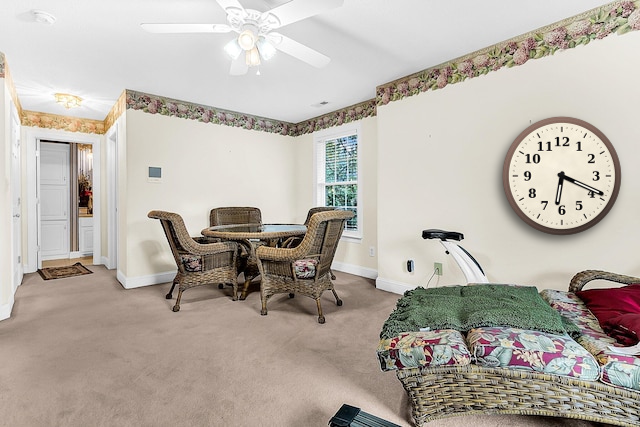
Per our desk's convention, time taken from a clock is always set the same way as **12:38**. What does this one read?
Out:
**6:19**
